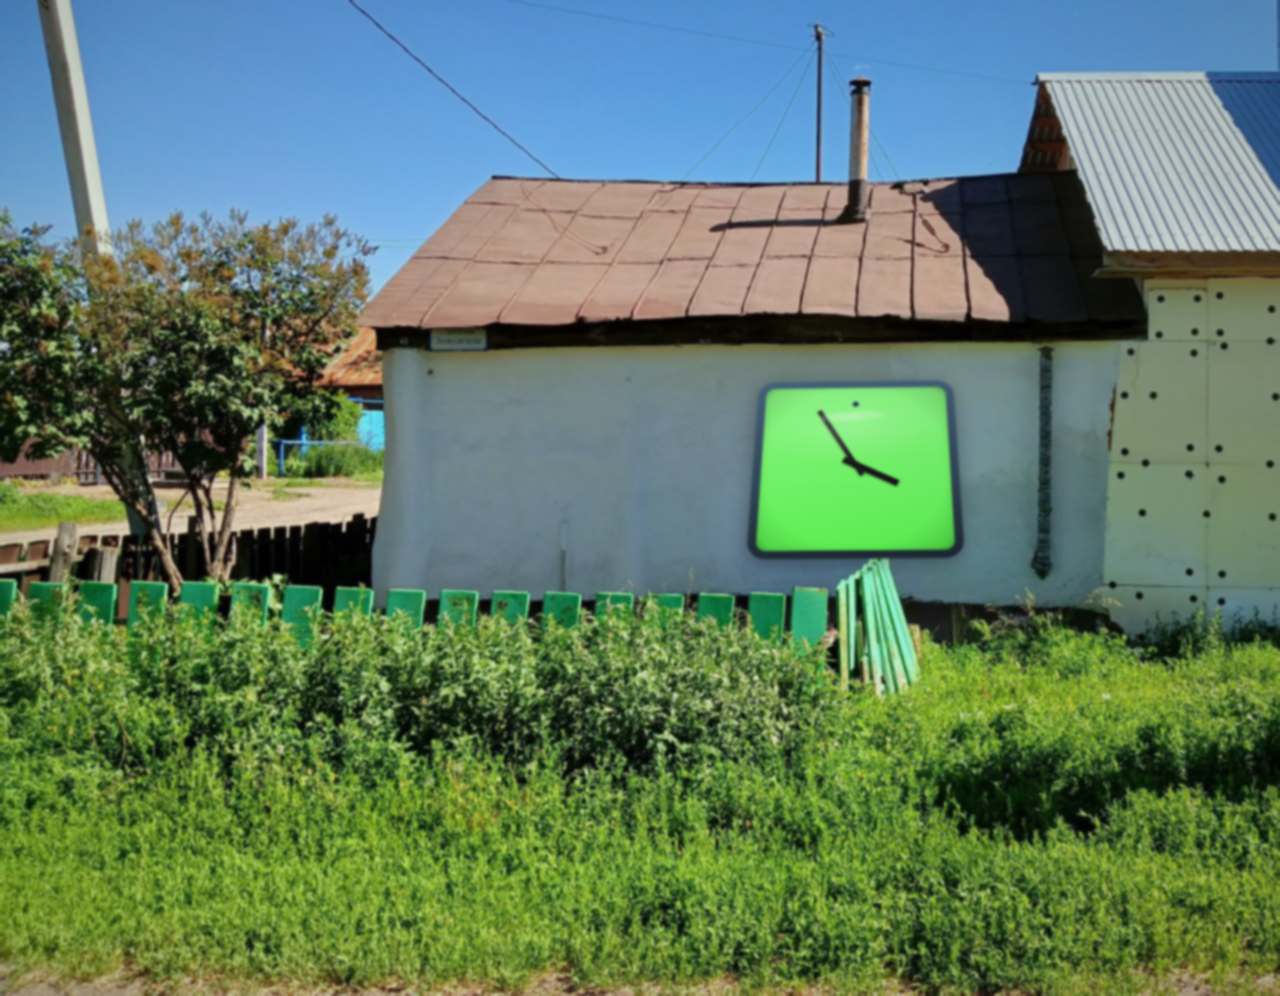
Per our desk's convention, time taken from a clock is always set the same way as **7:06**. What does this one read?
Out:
**3:55**
